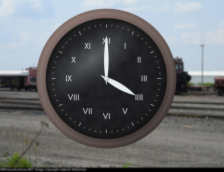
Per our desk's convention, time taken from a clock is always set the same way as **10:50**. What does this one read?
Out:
**4:00**
